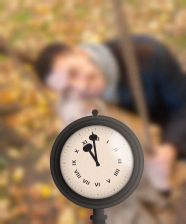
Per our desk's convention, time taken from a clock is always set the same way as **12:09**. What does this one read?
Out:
**10:59**
